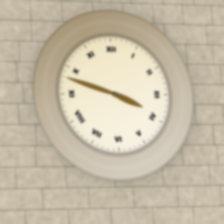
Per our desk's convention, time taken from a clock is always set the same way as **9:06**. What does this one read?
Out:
**3:48**
